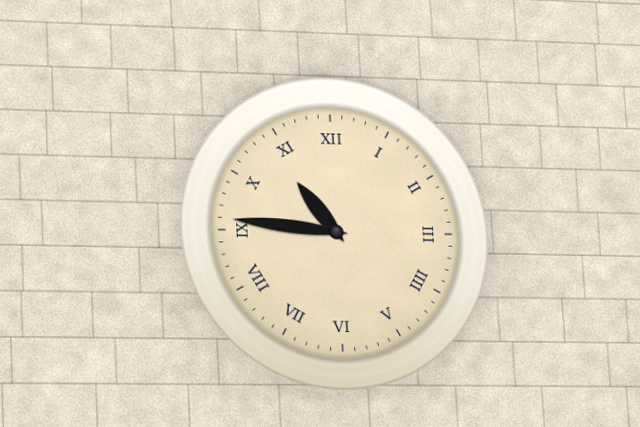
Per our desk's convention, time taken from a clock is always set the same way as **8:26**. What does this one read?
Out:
**10:46**
